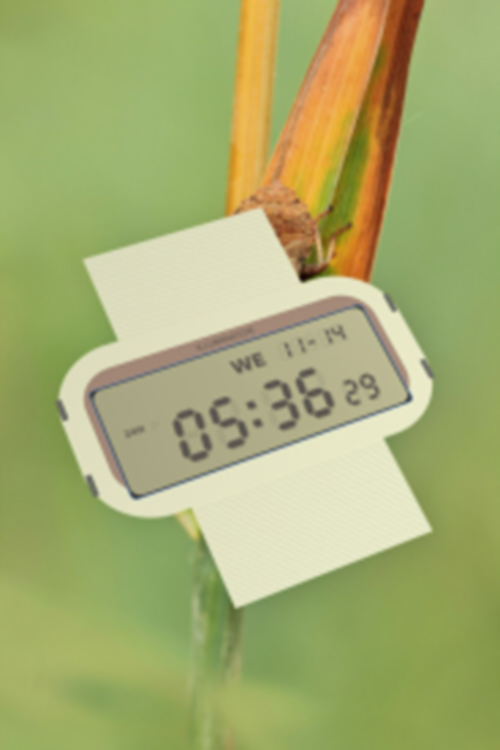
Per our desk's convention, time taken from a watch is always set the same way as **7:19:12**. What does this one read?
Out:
**5:36:29**
